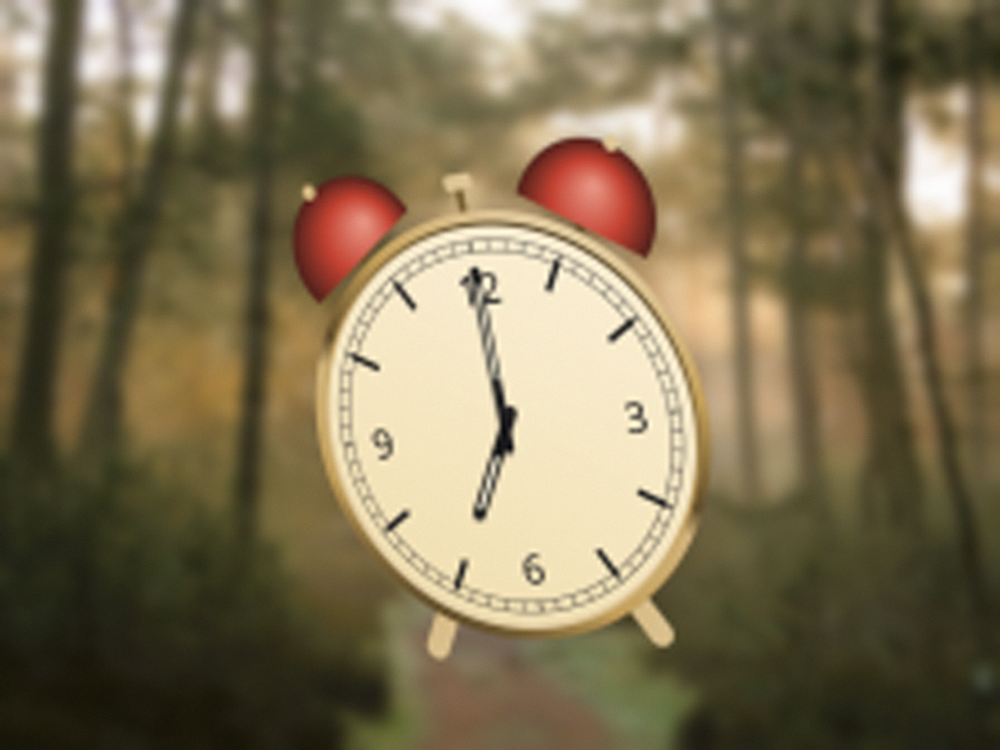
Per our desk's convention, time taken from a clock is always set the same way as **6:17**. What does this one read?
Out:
**7:00**
